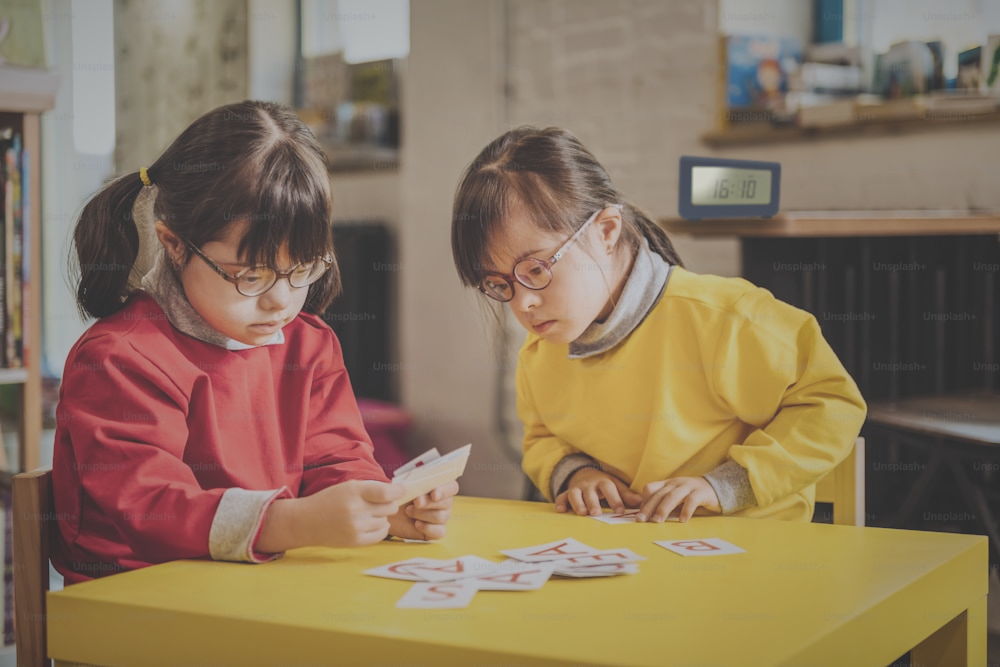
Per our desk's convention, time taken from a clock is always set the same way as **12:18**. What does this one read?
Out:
**16:10**
